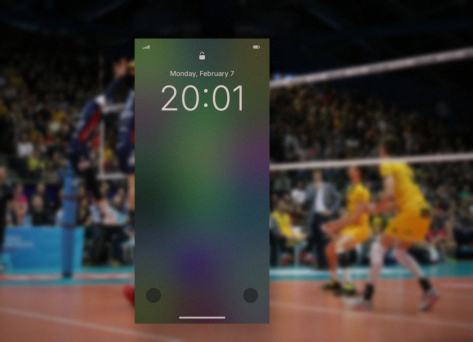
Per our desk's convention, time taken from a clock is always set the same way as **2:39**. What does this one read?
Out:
**20:01**
